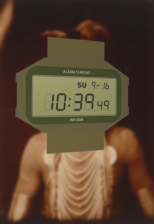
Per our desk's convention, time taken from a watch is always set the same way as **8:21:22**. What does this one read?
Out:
**10:39:49**
